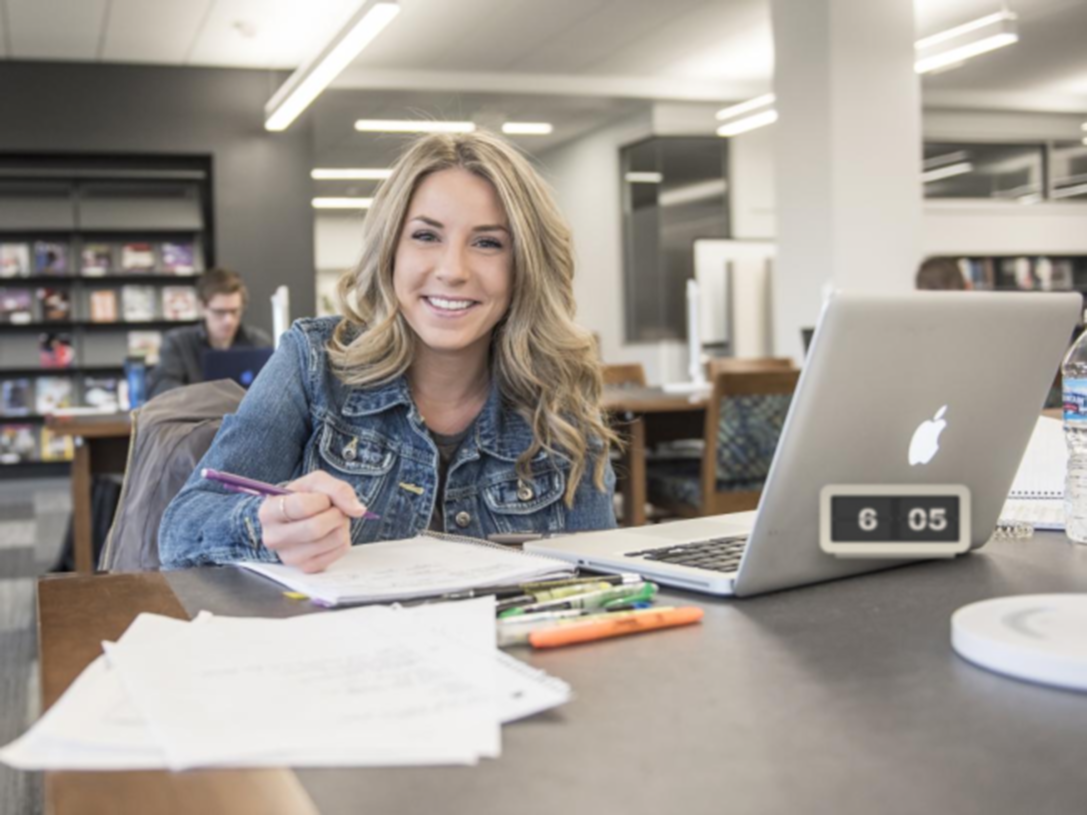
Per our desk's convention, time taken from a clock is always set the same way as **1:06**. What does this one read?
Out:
**6:05**
